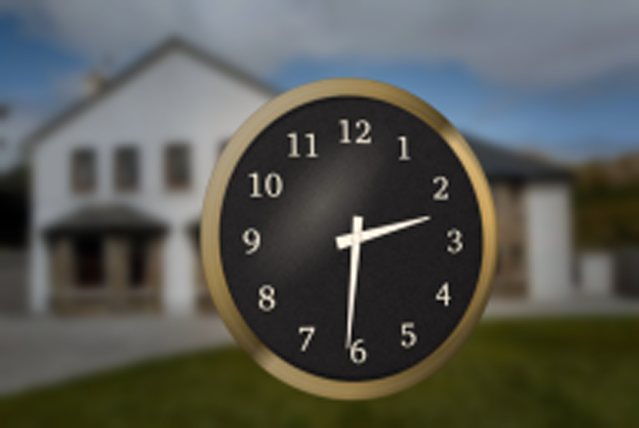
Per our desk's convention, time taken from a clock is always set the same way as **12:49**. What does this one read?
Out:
**2:31**
